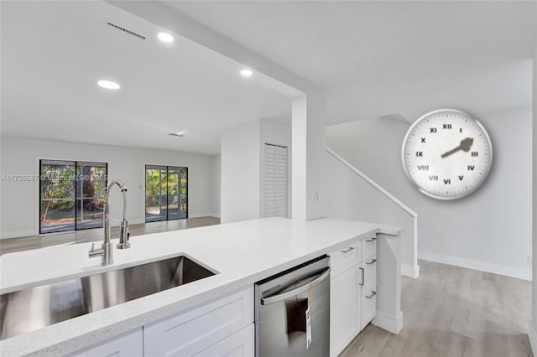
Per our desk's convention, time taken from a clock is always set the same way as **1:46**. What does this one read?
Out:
**2:10**
